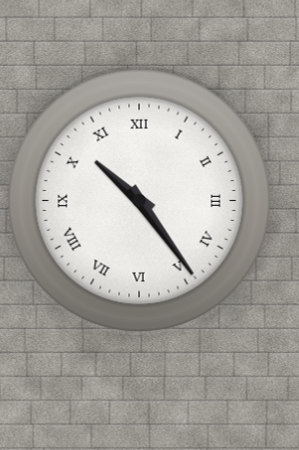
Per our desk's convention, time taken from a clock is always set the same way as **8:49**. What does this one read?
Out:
**10:24**
